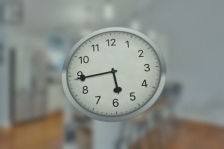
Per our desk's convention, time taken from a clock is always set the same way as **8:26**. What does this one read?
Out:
**5:44**
